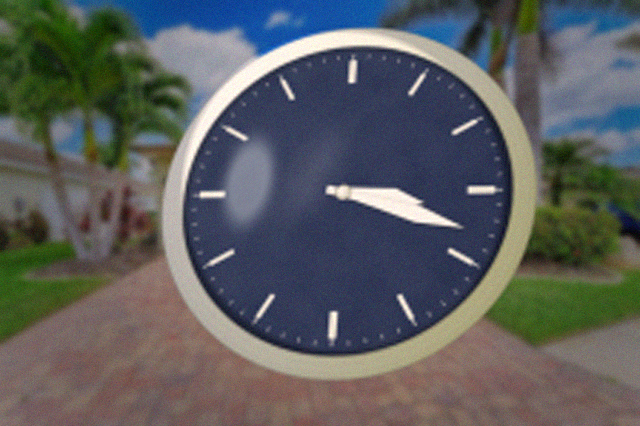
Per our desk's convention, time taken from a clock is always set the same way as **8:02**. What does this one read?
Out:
**3:18**
